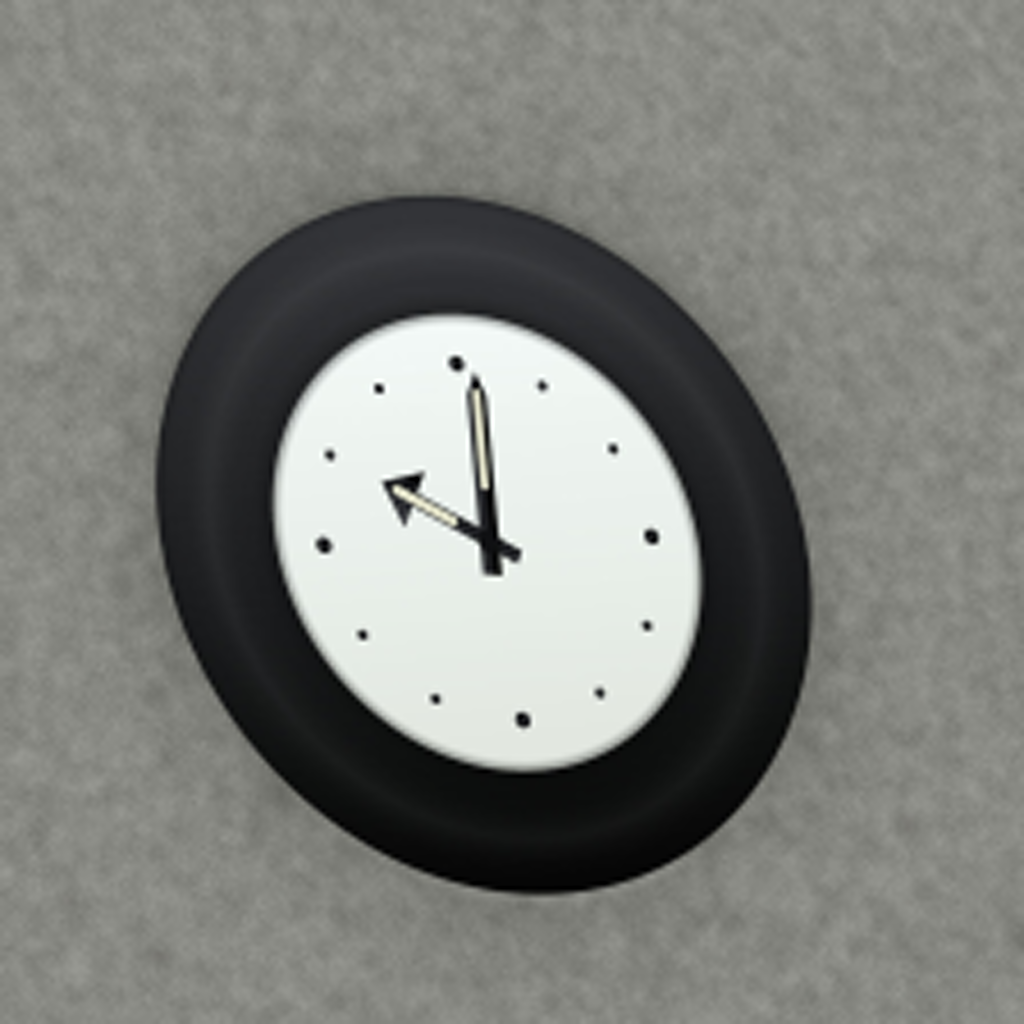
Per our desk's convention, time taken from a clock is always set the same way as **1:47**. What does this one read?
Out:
**10:01**
